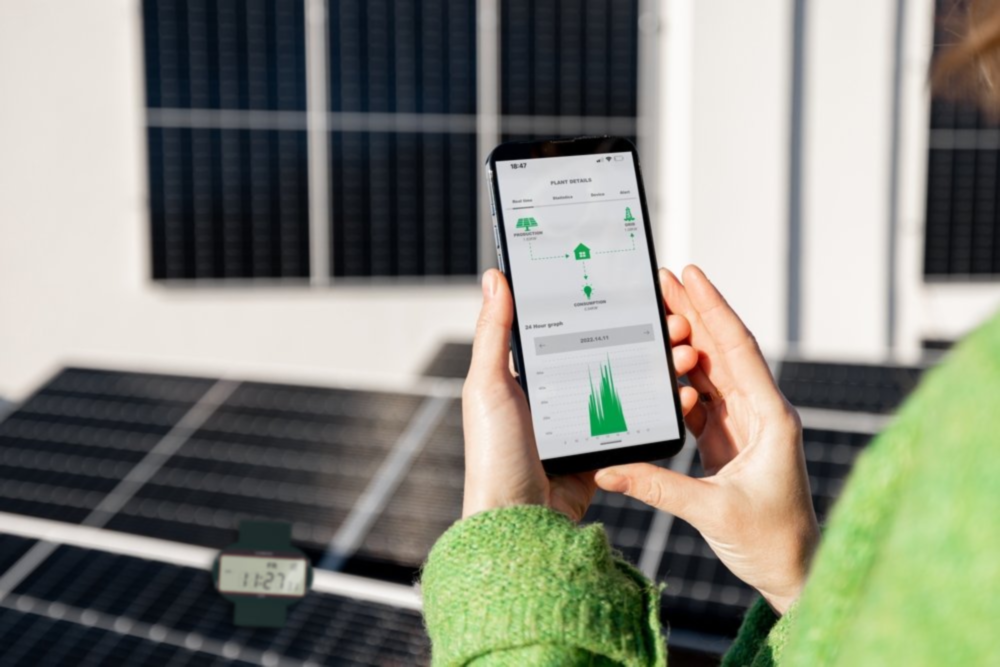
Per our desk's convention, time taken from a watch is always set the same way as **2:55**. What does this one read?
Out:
**11:27**
